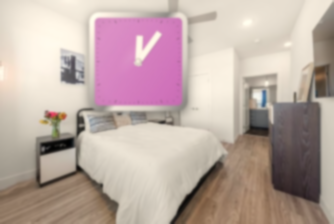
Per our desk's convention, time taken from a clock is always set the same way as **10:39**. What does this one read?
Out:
**12:06**
